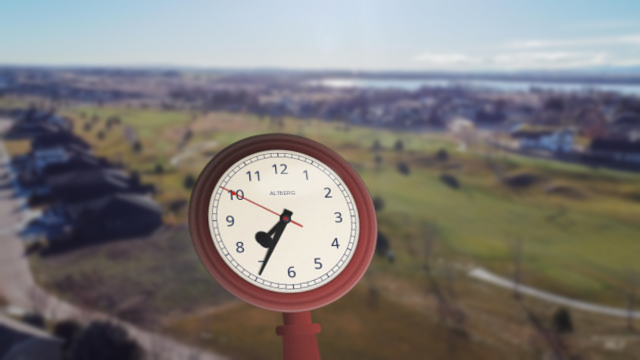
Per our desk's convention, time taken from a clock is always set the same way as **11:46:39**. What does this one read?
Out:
**7:34:50**
